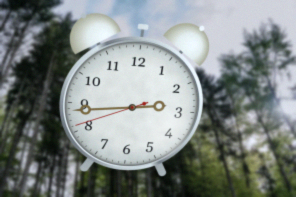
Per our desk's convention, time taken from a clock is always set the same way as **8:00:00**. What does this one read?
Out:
**2:43:41**
